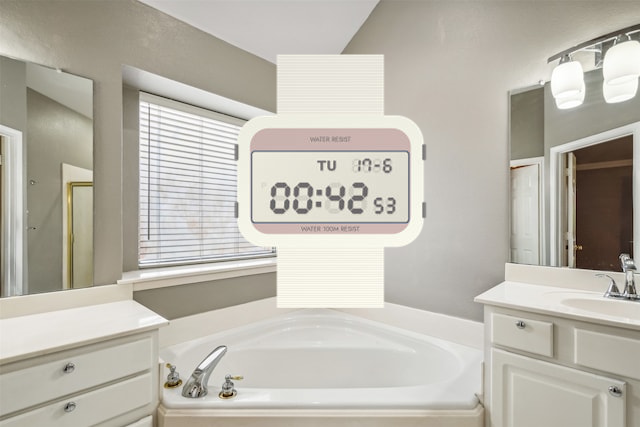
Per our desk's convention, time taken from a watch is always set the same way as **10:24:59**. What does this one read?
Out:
**0:42:53**
